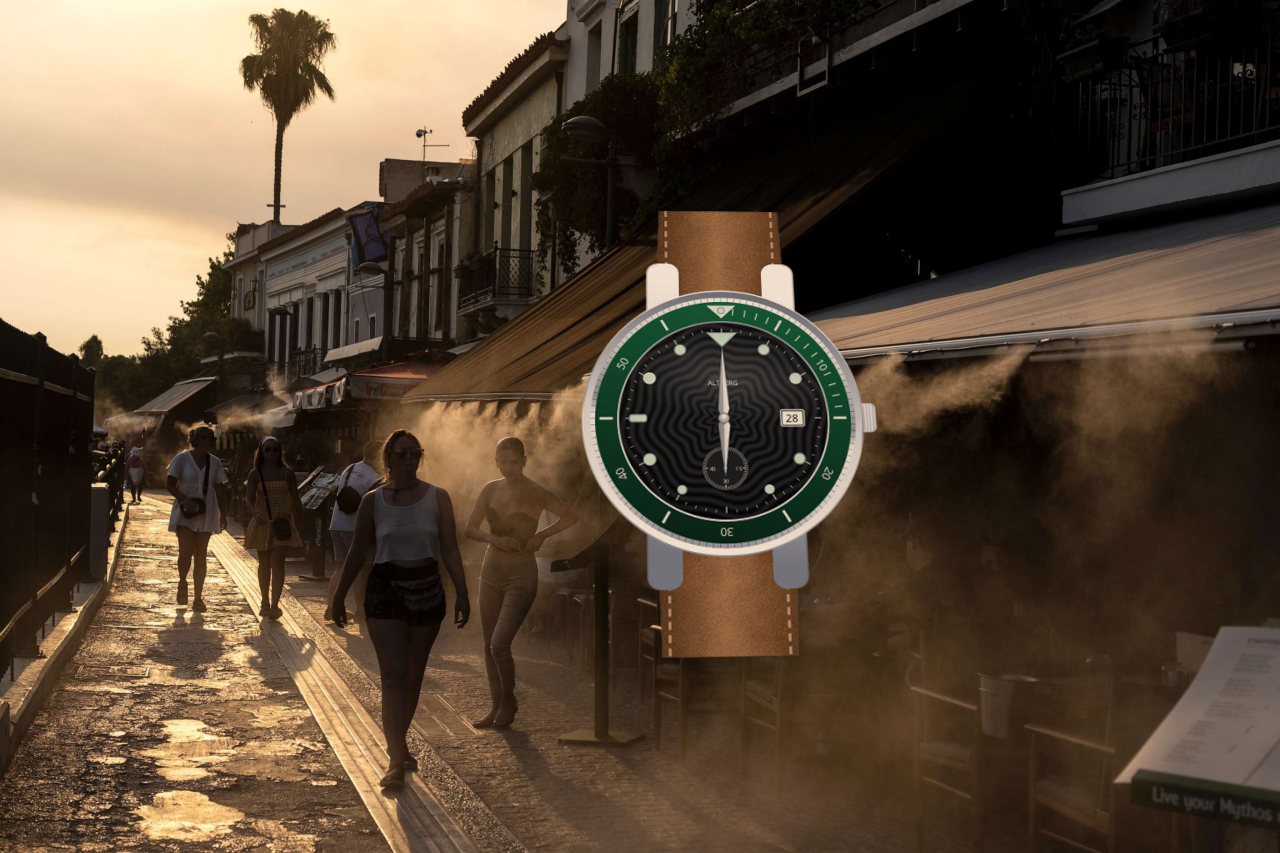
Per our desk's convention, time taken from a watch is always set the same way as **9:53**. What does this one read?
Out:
**6:00**
